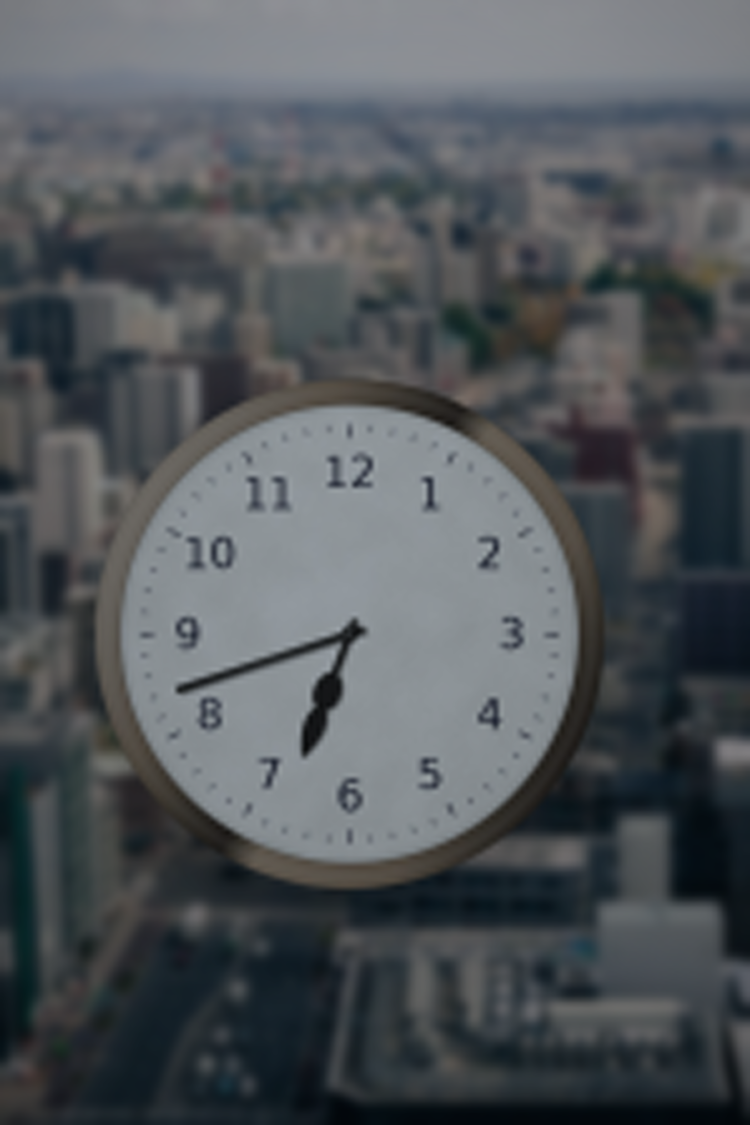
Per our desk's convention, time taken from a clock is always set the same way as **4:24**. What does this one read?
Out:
**6:42**
